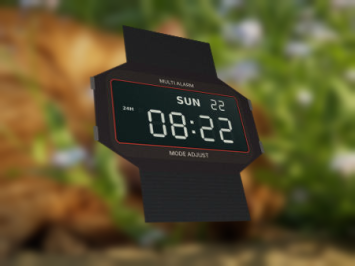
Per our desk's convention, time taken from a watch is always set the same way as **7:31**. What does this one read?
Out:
**8:22**
